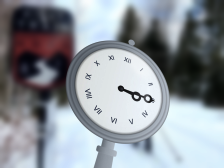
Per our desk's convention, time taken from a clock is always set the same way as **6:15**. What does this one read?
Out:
**3:15**
